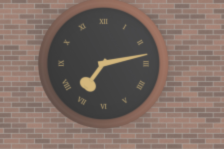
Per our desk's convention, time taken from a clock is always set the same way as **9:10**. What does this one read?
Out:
**7:13**
